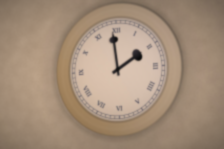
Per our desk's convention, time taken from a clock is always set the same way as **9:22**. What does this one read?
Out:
**1:59**
